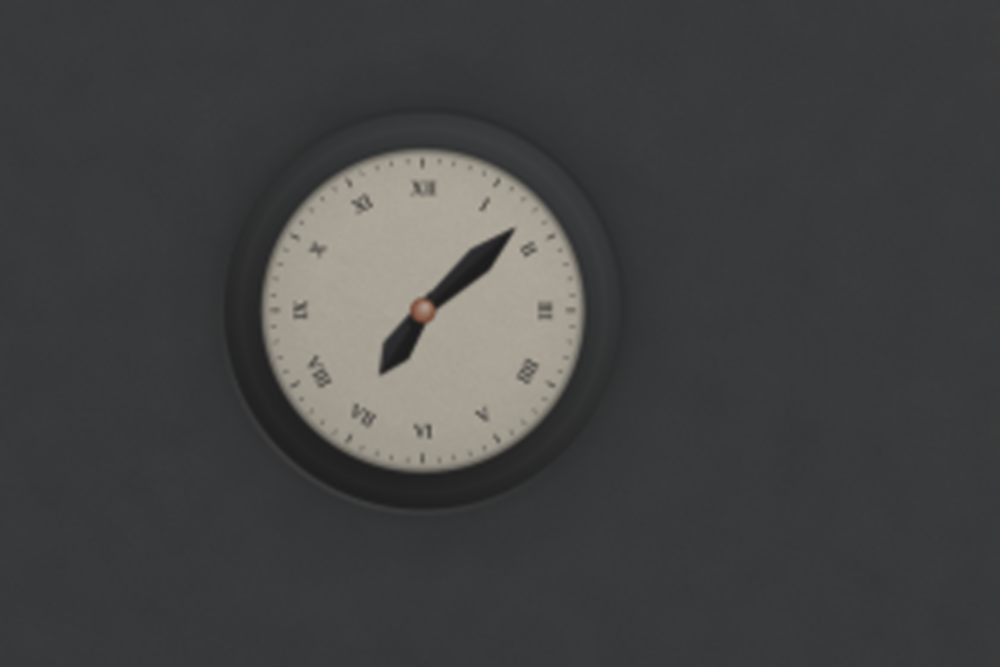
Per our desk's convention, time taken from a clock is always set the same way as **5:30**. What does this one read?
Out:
**7:08**
